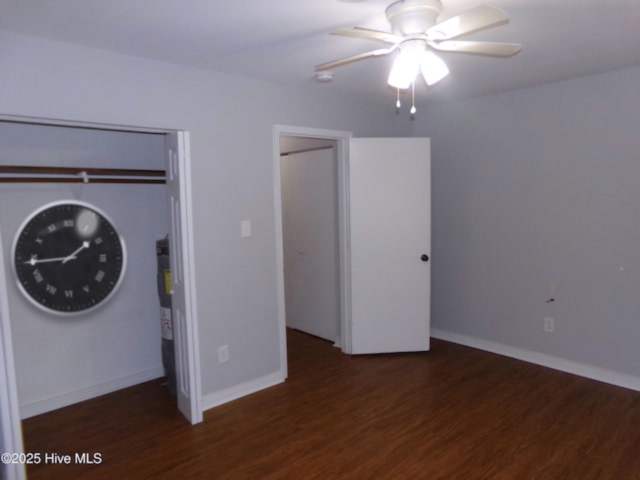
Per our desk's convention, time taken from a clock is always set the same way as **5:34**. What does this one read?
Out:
**1:44**
